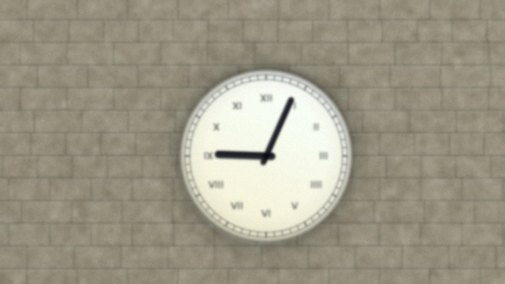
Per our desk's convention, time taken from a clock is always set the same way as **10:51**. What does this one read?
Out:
**9:04**
